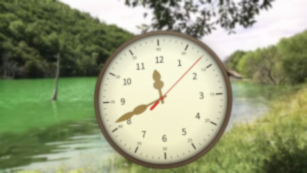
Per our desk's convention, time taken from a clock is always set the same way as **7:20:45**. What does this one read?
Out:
**11:41:08**
